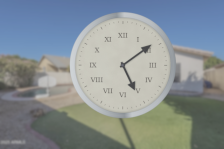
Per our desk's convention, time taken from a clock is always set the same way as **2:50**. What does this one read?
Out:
**5:09**
